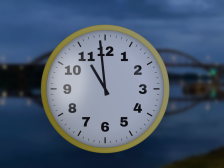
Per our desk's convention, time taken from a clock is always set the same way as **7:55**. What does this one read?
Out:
**10:59**
